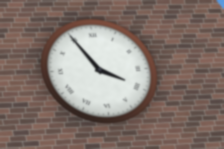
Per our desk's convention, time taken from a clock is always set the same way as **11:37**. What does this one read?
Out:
**3:55**
